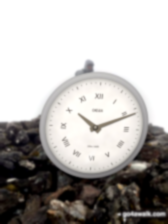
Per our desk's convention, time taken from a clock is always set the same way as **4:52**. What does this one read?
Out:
**10:11**
